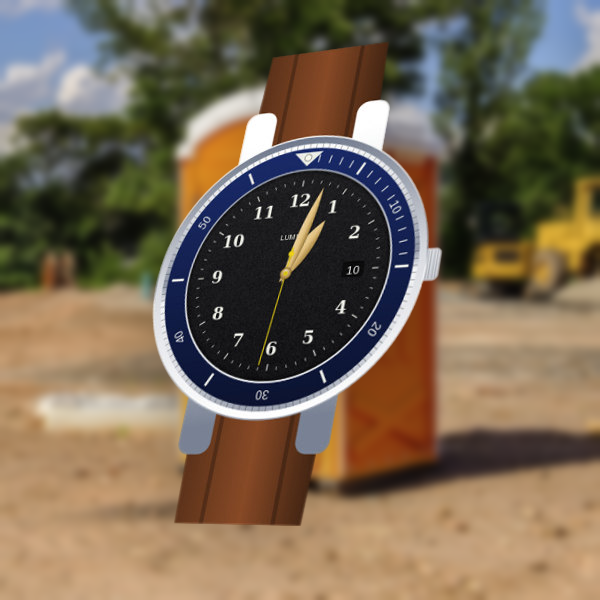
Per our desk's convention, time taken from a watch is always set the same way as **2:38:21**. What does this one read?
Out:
**1:02:31**
